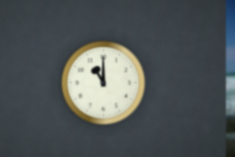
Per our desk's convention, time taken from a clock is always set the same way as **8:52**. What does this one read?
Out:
**11:00**
